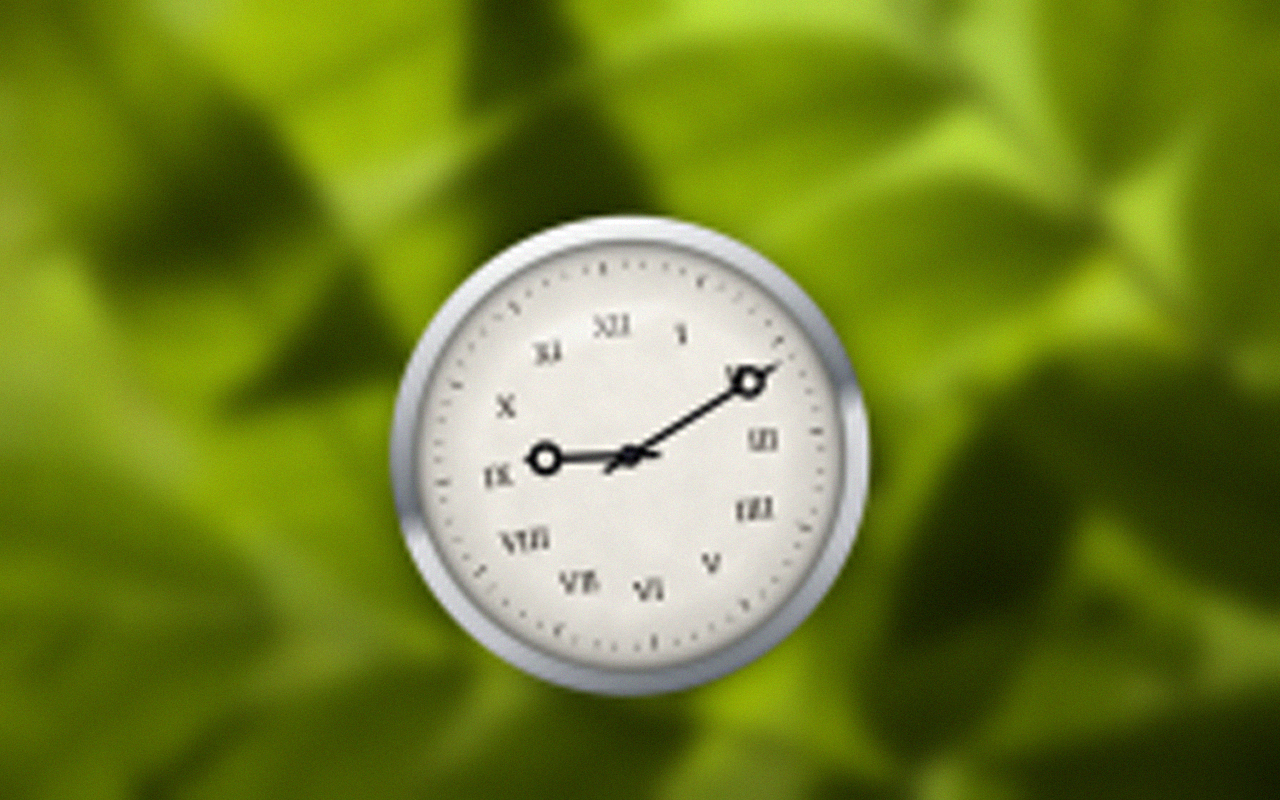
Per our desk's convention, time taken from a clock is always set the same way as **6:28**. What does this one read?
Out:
**9:11**
